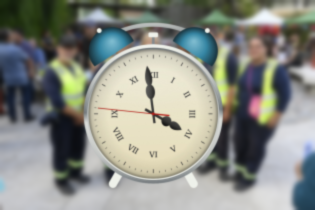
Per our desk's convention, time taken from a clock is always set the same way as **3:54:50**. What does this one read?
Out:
**3:58:46**
